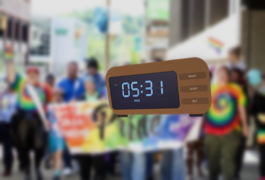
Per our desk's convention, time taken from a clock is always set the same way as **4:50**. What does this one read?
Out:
**5:31**
